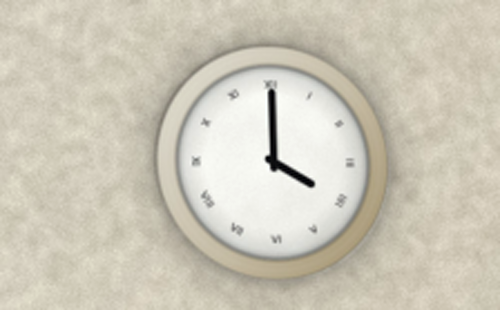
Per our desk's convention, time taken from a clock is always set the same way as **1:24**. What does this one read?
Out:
**4:00**
